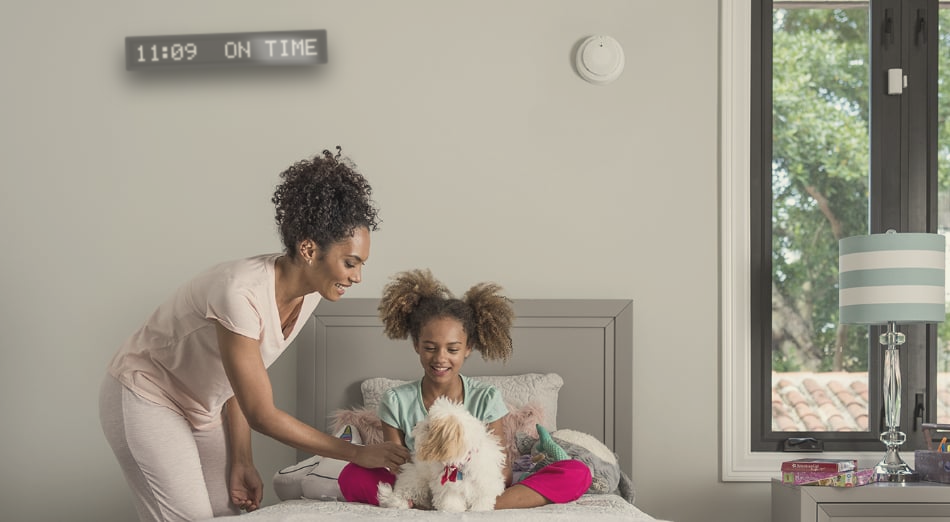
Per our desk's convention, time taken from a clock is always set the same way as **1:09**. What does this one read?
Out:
**11:09**
